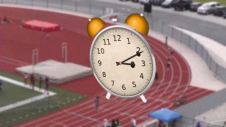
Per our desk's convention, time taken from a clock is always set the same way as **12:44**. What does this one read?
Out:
**3:11**
